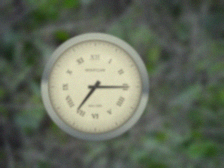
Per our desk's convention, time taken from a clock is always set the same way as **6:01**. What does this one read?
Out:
**7:15**
